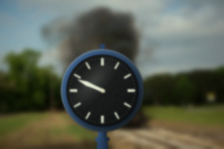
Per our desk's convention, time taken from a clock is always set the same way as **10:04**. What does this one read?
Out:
**9:49**
